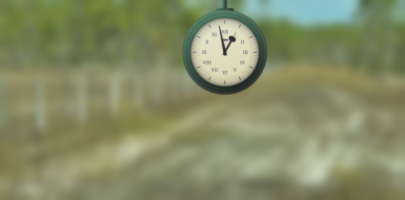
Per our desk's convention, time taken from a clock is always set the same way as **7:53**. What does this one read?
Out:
**12:58**
